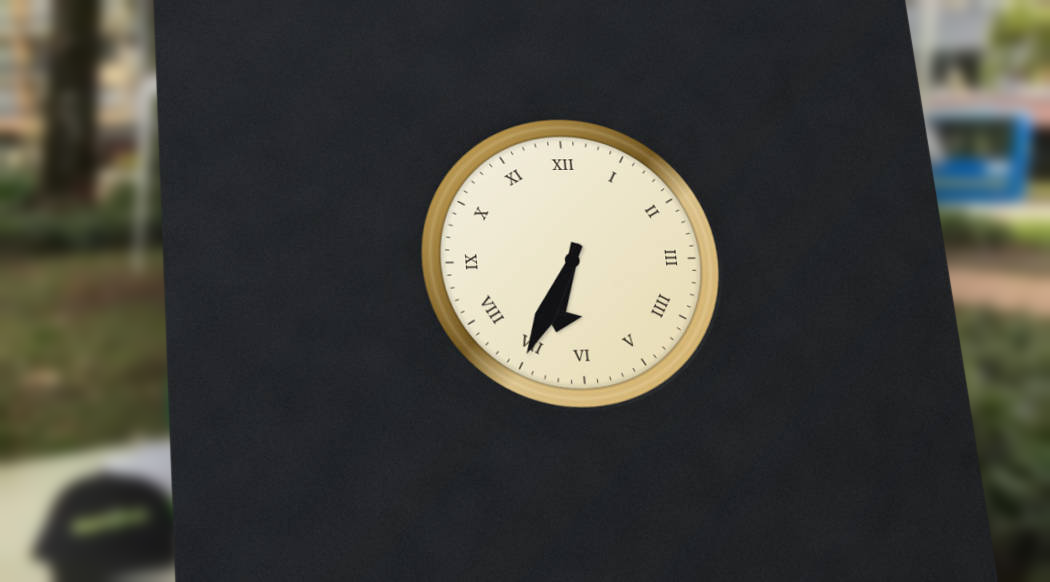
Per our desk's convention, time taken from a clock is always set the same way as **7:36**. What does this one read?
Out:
**6:35**
